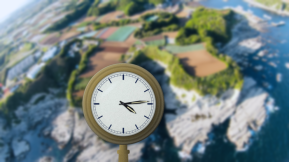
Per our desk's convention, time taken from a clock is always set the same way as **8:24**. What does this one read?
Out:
**4:14**
